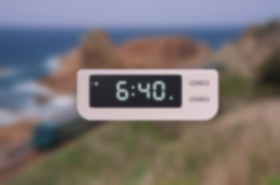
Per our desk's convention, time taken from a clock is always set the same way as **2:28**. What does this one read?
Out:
**6:40**
